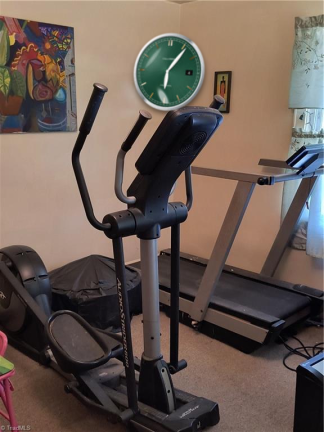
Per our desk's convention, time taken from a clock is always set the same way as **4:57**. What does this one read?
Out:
**6:06**
